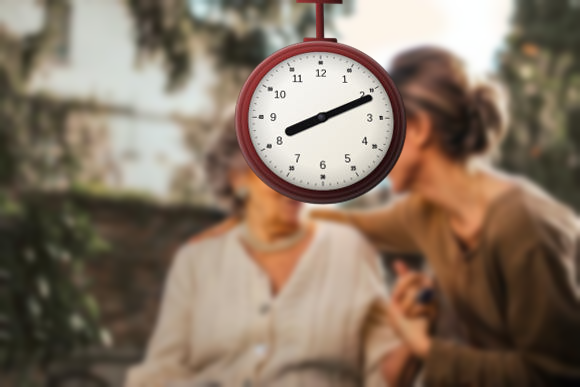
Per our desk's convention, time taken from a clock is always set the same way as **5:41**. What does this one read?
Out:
**8:11**
